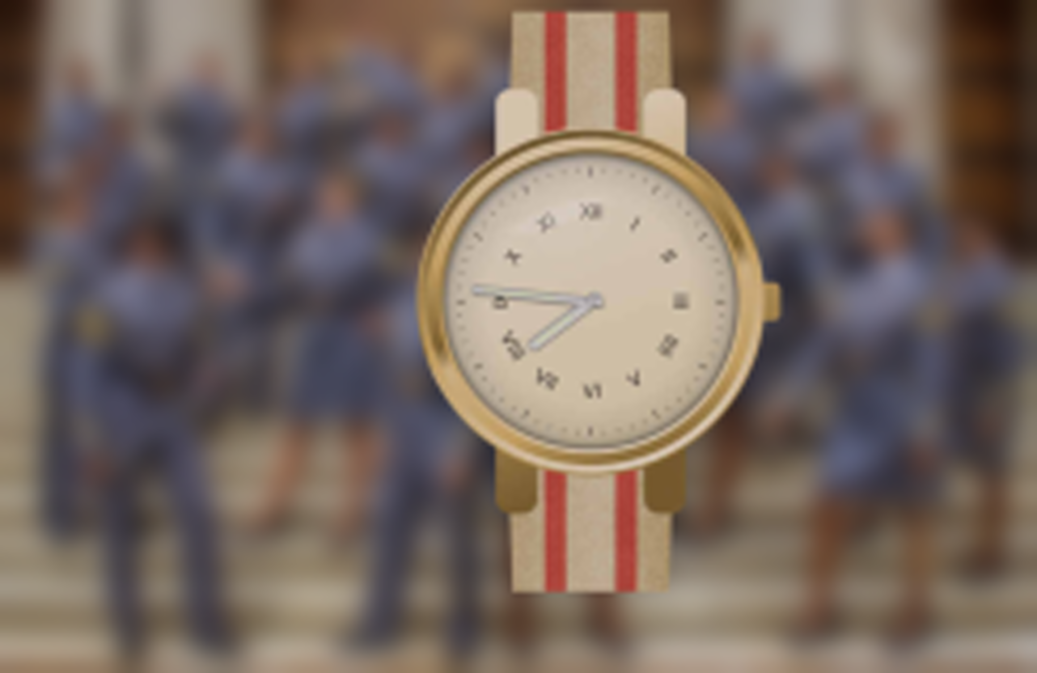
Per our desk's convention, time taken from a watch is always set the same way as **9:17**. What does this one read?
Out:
**7:46**
